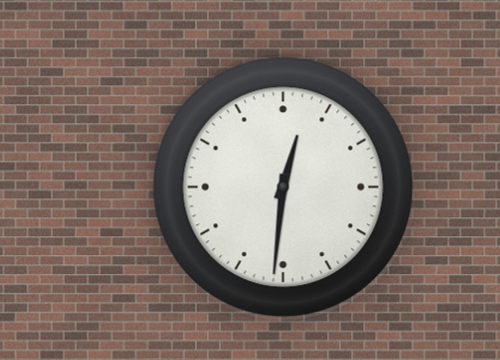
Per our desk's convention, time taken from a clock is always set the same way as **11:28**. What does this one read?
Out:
**12:31**
